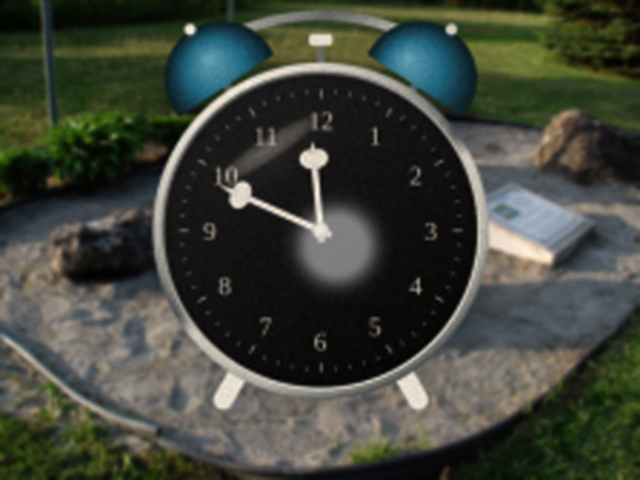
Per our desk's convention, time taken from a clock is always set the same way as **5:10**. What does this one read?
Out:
**11:49**
